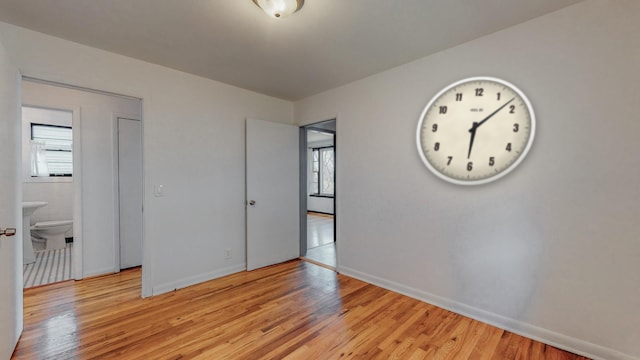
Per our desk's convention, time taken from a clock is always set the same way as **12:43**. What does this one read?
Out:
**6:08**
